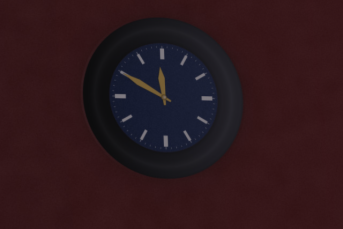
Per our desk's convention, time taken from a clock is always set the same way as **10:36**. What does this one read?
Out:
**11:50**
